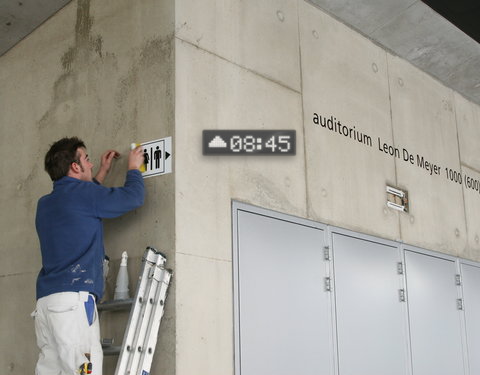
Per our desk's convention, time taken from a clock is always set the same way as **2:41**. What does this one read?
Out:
**8:45**
